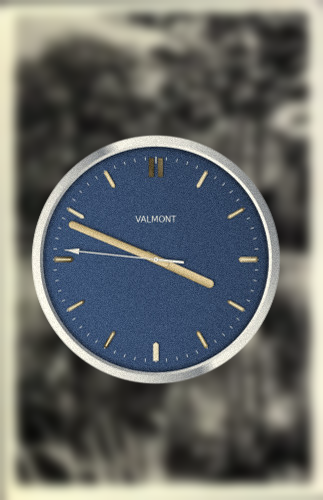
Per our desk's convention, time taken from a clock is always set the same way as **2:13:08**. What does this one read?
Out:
**3:48:46**
